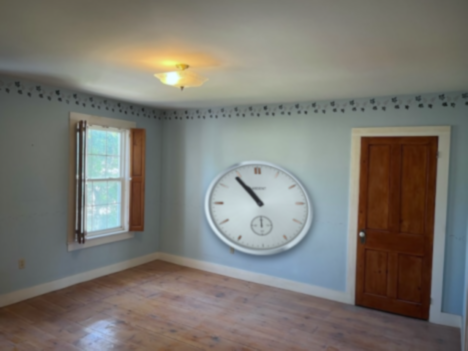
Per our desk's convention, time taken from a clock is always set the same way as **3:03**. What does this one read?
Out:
**10:54**
